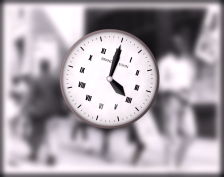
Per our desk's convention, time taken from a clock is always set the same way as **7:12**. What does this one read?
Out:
**4:00**
